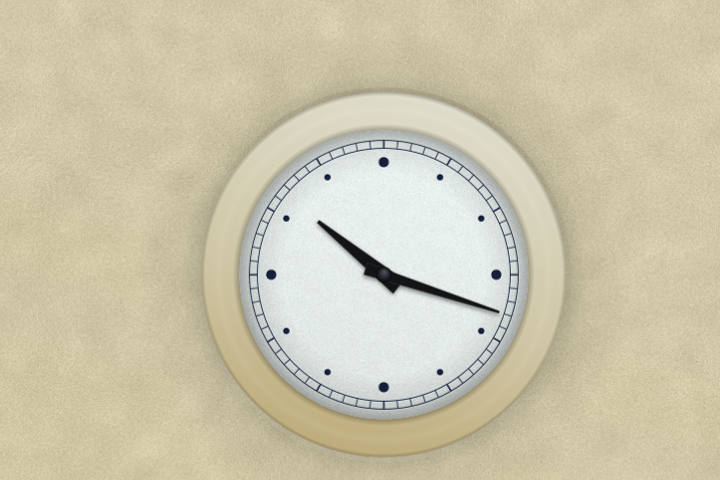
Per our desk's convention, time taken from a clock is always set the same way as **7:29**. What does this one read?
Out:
**10:18**
